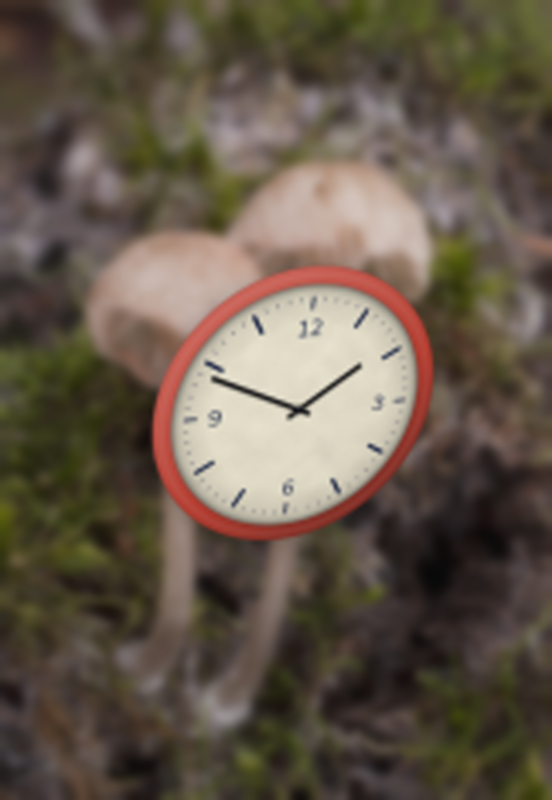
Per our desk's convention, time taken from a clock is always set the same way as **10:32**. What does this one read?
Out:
**1:49**
